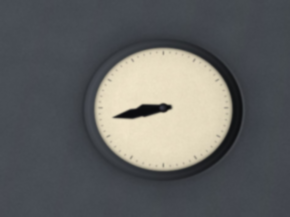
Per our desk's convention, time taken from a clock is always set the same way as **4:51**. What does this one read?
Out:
**8:43**
